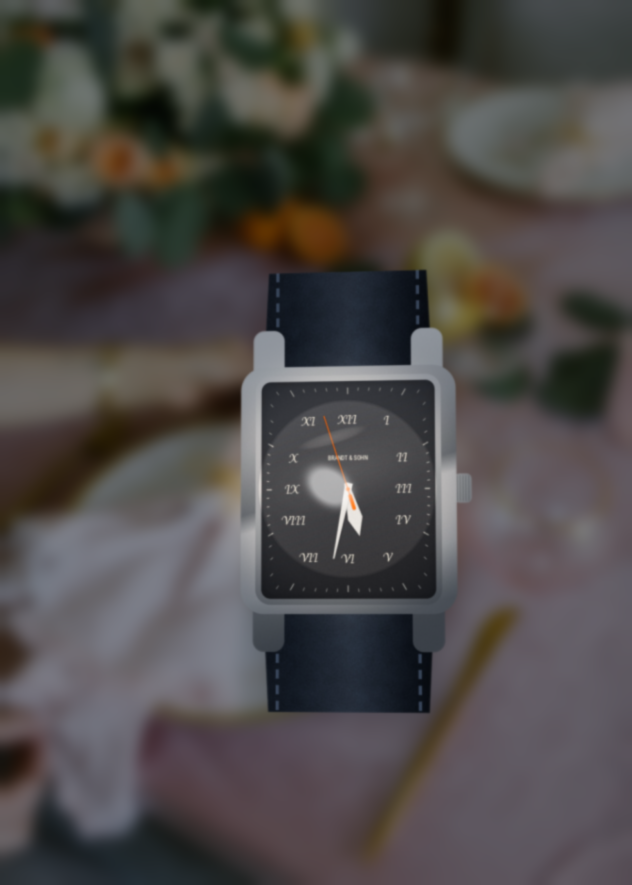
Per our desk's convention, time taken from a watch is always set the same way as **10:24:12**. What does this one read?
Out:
**5:31:57**
